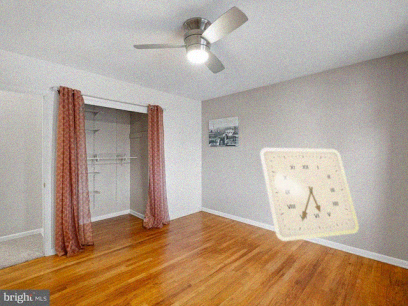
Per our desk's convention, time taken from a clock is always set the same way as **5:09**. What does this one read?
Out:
**5:35**
